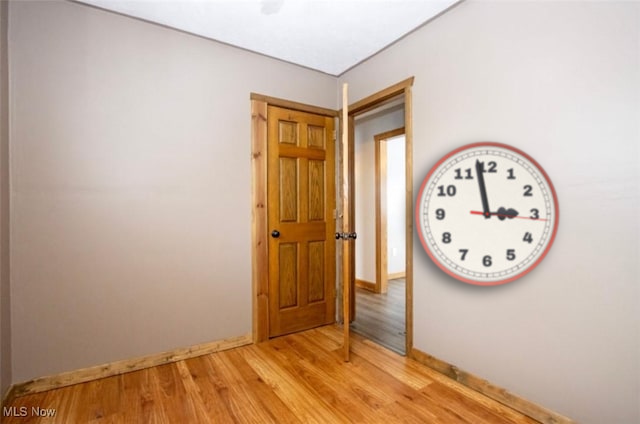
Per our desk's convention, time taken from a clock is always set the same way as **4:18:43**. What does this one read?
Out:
**2:58:16**
